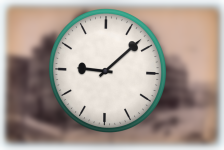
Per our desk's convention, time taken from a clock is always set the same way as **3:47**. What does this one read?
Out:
**9:08**
